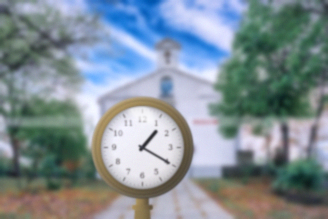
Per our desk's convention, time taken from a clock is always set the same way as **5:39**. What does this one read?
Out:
**1:20**
